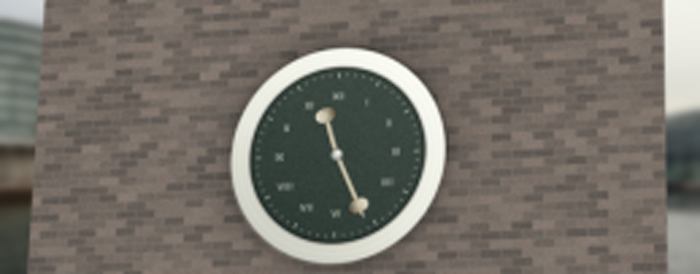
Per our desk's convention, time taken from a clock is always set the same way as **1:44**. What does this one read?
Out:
**11:26**
